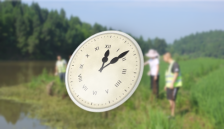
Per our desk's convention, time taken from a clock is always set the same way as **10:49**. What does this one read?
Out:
**12:08**
